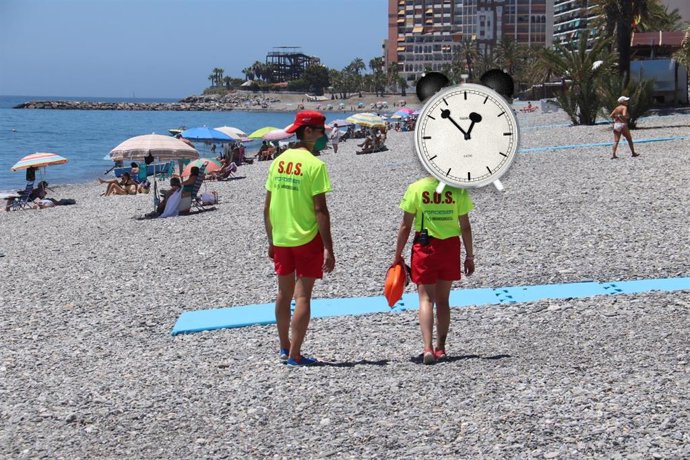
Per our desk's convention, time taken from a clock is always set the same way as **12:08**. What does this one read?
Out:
**12:53**
